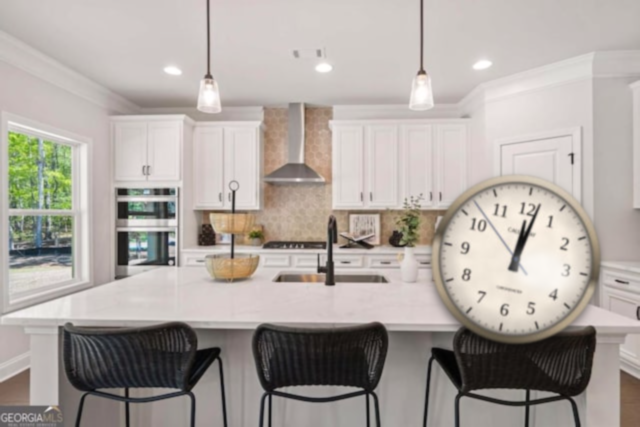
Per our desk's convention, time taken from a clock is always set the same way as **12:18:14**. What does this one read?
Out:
**12:01:52**
